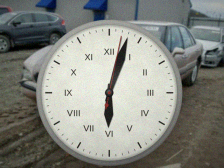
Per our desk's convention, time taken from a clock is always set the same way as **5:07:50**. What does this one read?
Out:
**6:03:02**
